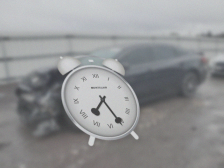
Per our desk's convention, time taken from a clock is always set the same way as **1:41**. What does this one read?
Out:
**7:26**
